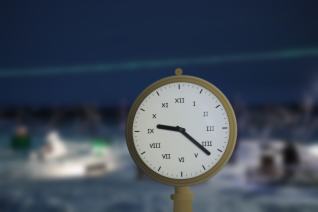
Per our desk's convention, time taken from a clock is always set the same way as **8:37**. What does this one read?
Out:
**9:22**
